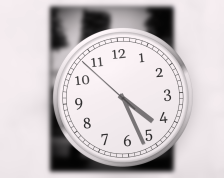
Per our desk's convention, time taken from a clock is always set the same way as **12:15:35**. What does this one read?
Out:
**4:26:53**
